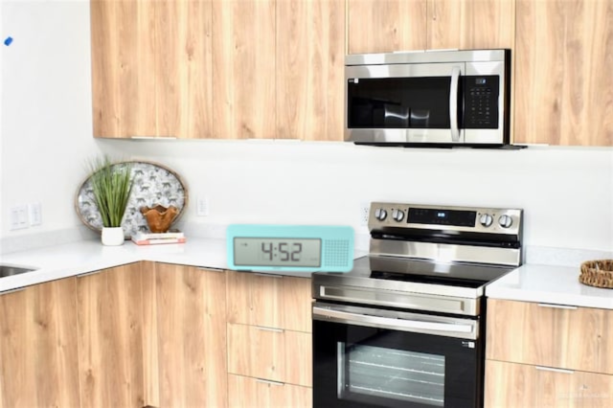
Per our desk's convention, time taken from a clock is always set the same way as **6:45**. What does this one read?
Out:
**4:52**
